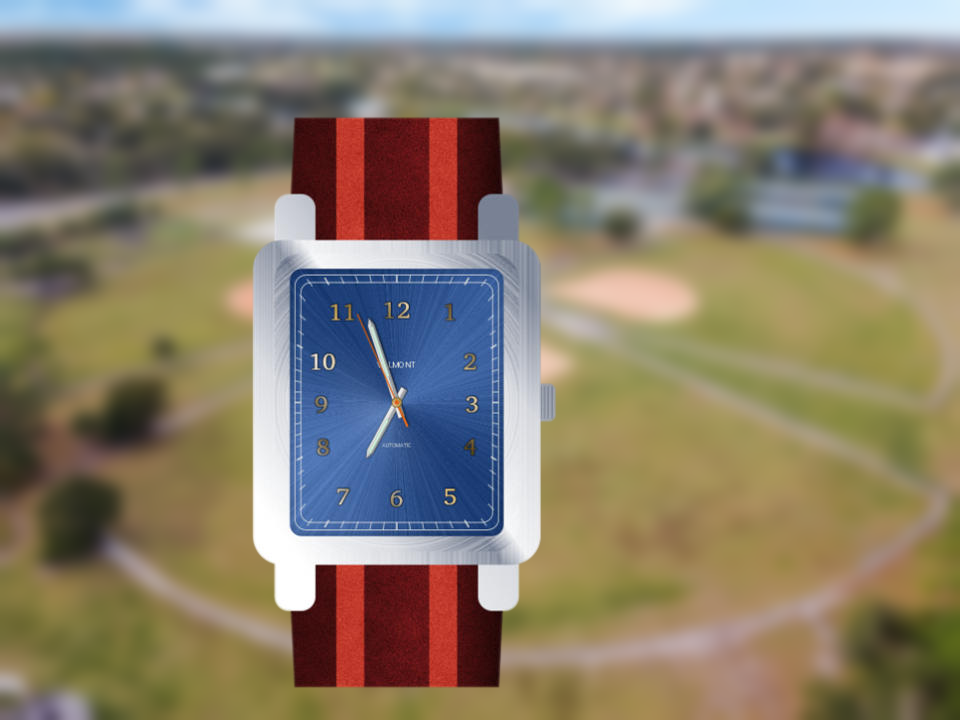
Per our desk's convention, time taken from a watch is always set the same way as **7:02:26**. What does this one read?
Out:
**6:56:56**
